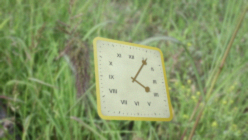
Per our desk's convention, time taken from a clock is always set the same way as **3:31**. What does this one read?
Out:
**4:06**
